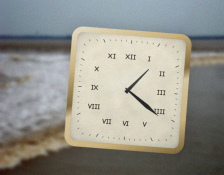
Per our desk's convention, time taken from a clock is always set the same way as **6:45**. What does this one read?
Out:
**1:21**
